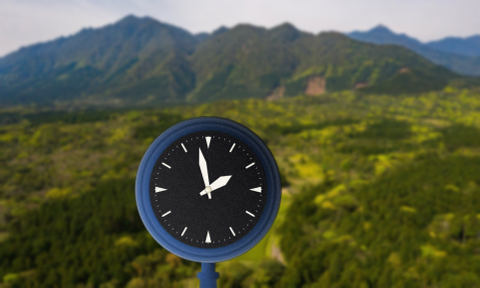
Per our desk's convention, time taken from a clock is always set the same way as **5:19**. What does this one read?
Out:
**1:58**
